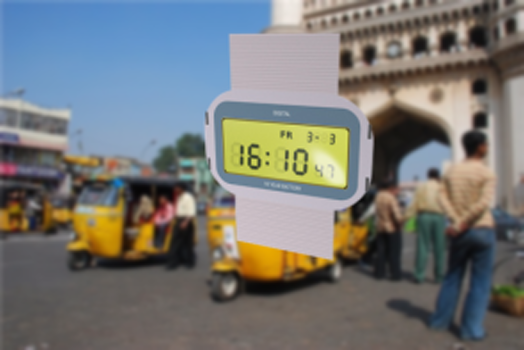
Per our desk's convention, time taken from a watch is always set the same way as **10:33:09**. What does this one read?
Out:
**16:10:47**
